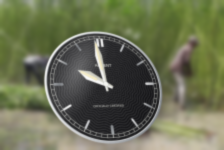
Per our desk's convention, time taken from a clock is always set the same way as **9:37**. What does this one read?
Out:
**9:59**
